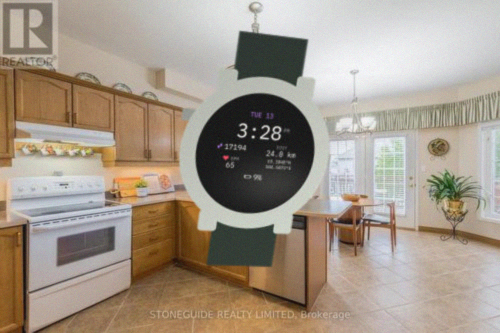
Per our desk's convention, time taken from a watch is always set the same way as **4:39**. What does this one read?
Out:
**3:28**
